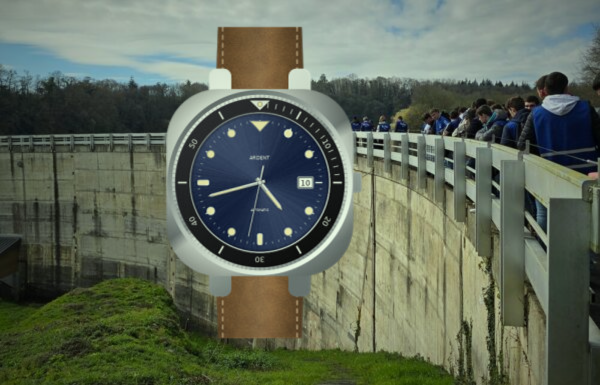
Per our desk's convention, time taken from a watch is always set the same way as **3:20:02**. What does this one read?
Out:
**4:42:32**
